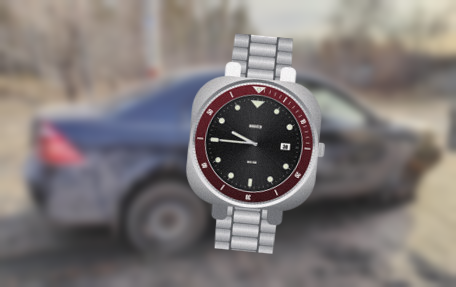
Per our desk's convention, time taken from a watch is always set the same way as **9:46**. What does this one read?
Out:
**9:45**
